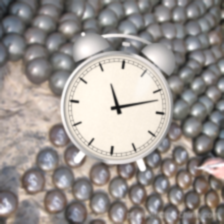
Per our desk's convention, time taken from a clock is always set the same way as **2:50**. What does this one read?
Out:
**11:12**
